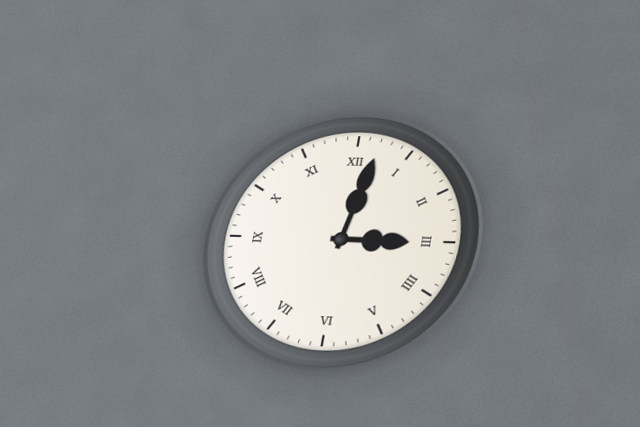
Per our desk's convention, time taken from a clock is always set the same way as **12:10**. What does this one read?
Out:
**3:02**
